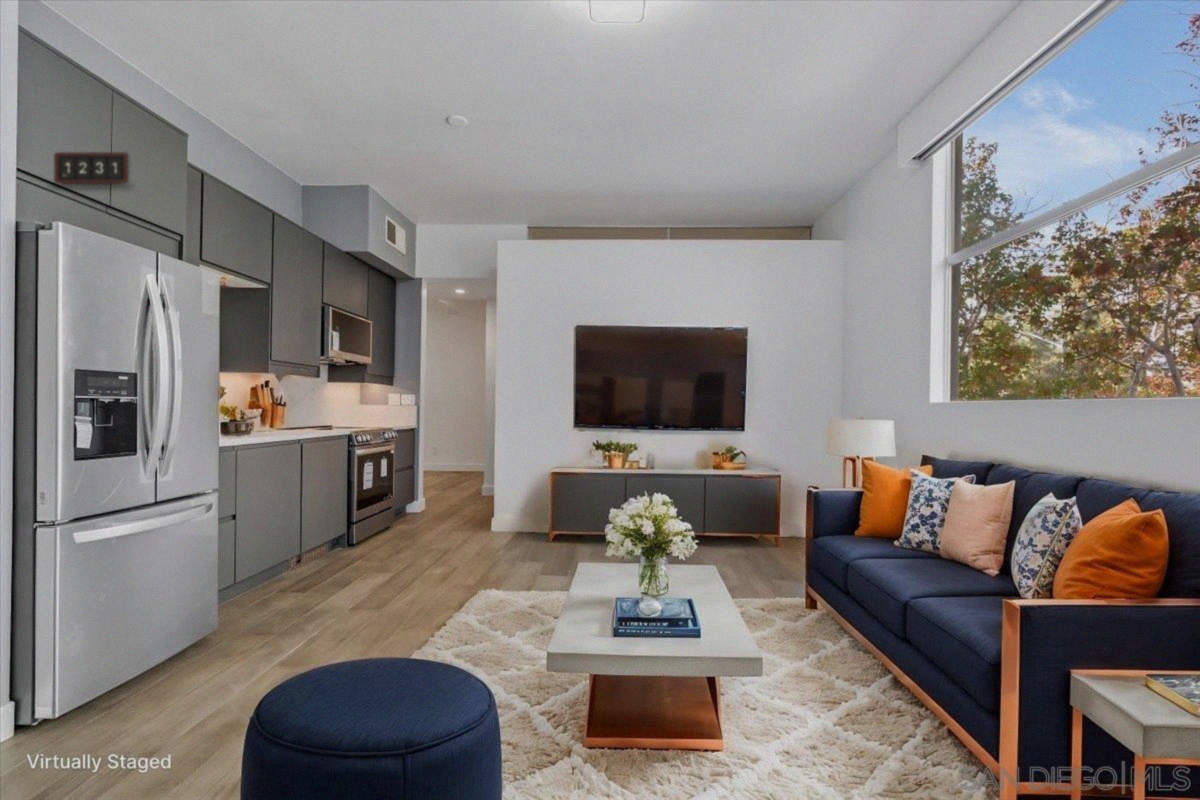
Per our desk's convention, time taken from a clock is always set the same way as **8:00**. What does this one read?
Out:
**12:31**
